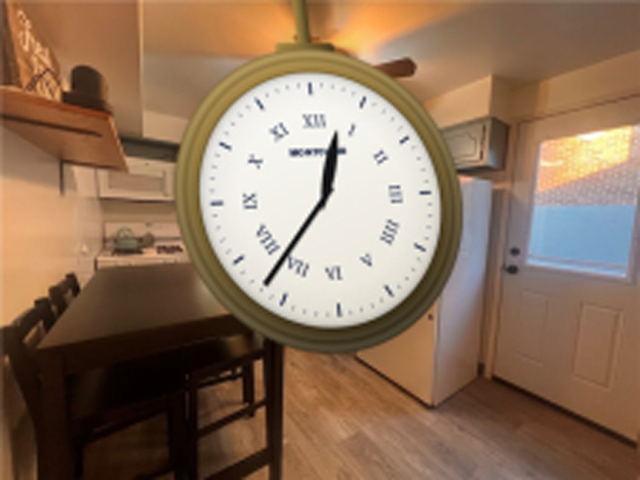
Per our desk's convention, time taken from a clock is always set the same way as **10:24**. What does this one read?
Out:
**12:37**
